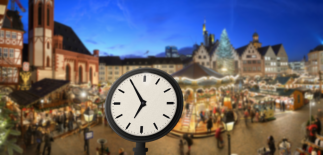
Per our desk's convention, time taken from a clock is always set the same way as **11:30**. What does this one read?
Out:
**6:55**
